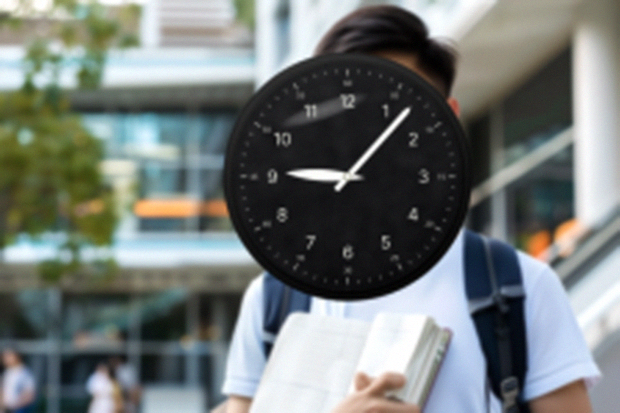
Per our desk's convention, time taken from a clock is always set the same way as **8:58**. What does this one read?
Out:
**9:07**
